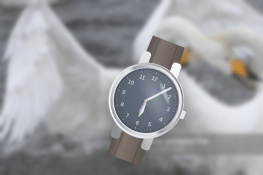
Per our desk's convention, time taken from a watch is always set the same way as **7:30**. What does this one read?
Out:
**6:07**
